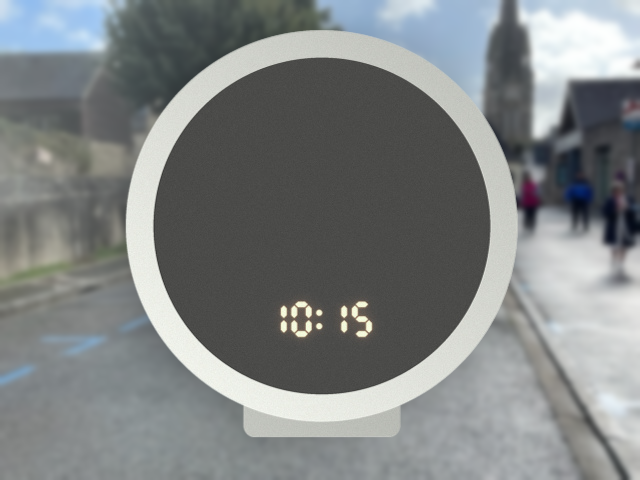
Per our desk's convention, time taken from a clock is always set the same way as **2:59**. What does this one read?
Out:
**10:15**
